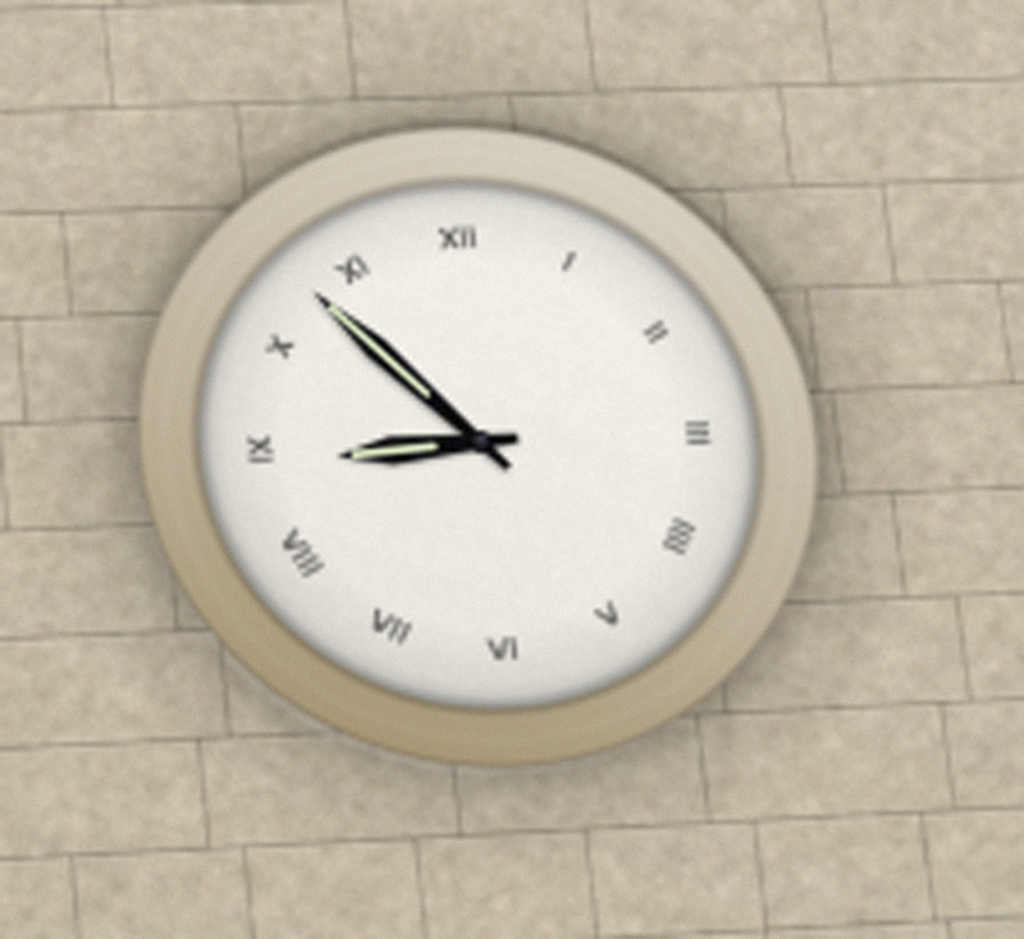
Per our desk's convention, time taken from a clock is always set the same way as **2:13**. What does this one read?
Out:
**8:53**
